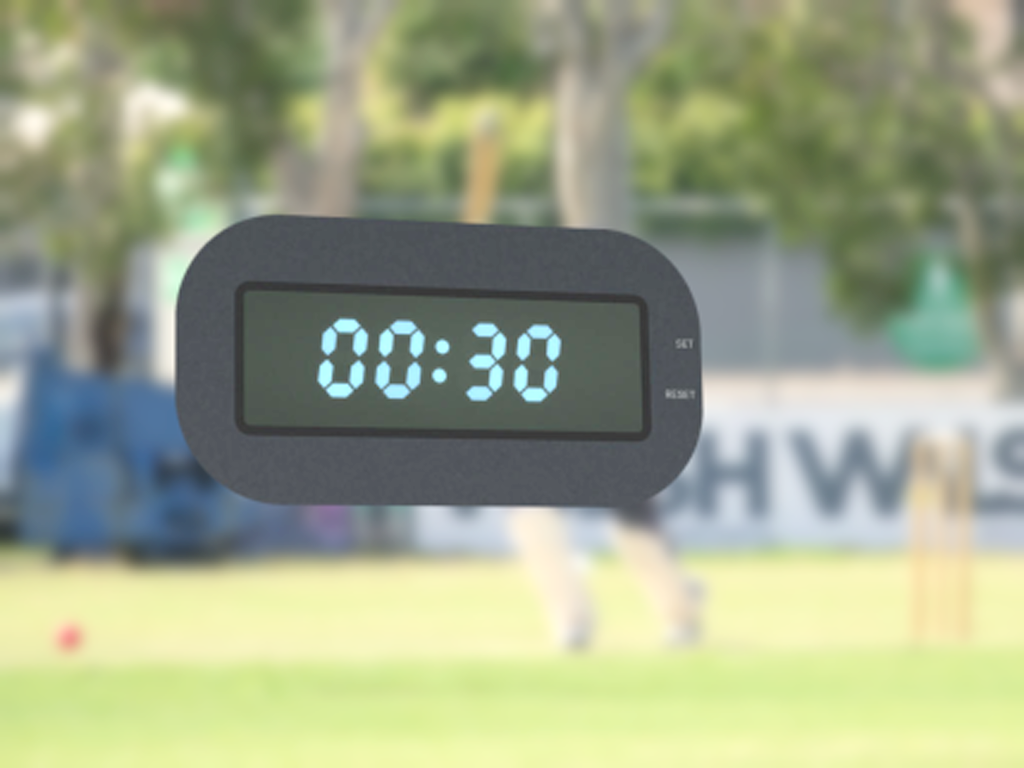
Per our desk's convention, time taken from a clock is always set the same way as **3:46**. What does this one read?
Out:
**0:30**
